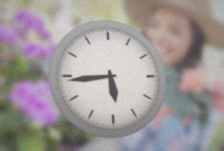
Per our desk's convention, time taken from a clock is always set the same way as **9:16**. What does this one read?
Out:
**5:44**
